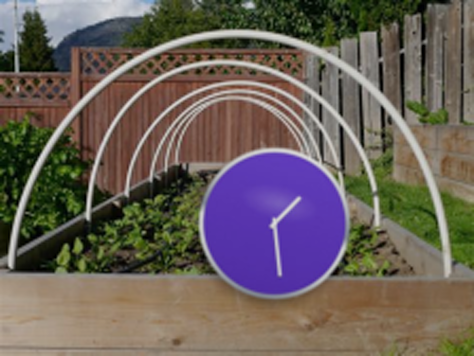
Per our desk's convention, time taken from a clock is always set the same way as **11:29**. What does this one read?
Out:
**1:29**
